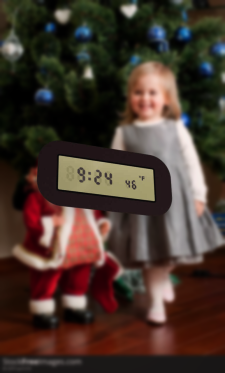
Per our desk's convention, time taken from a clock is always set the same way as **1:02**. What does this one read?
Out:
**9:24**
